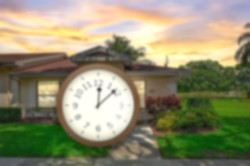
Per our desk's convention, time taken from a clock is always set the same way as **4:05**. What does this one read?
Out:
**12:08**
